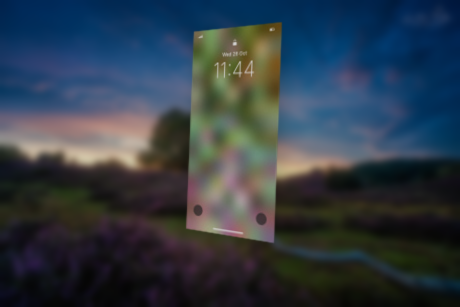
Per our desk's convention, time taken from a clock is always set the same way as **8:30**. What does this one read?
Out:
**11:44**
